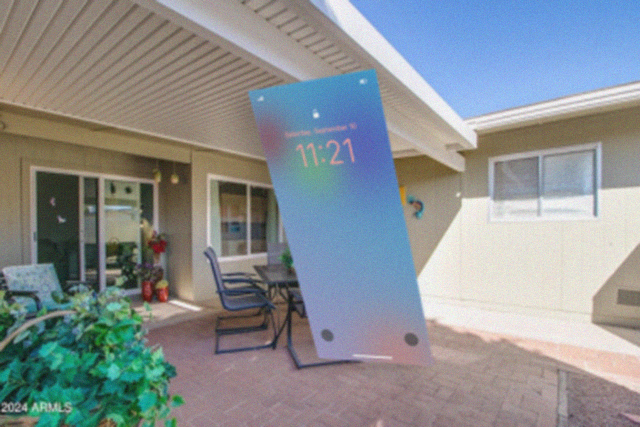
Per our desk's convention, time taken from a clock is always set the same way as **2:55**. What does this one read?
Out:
**11:21**
